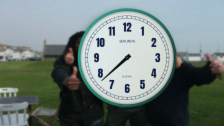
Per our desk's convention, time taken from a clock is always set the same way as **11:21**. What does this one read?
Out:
**7:38**
